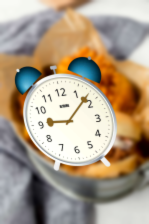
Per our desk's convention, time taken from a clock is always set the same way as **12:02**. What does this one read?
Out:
**9:08**
